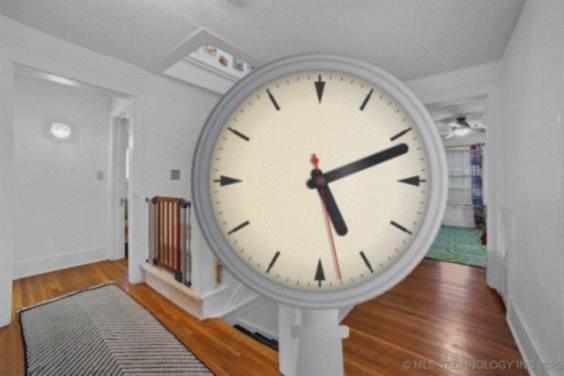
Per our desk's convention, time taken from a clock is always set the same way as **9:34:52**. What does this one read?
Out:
**5:11:28**
